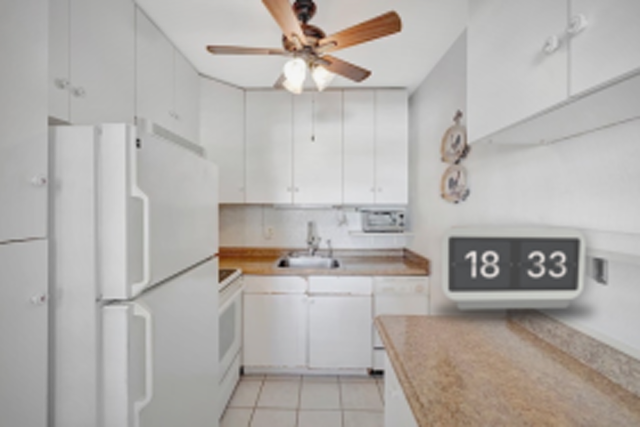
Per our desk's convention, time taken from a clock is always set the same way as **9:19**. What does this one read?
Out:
**18:33**
